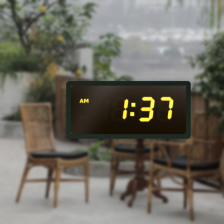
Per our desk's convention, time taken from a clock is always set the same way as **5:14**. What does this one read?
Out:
**1:37**
